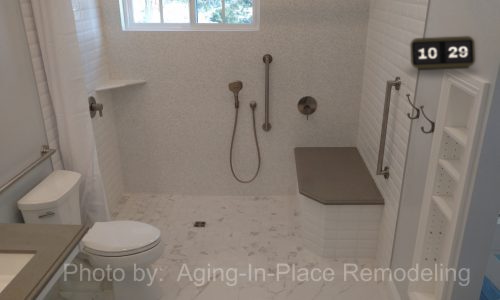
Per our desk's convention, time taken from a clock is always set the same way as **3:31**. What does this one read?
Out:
**10:29**
